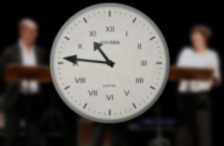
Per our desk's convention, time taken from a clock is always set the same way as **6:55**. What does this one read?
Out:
**10:46**
